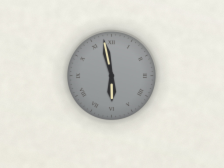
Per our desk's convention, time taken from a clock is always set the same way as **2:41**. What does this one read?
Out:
**5:58**
